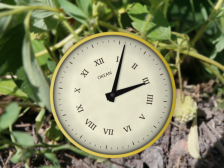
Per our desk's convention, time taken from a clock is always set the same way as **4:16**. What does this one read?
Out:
**3:06**
